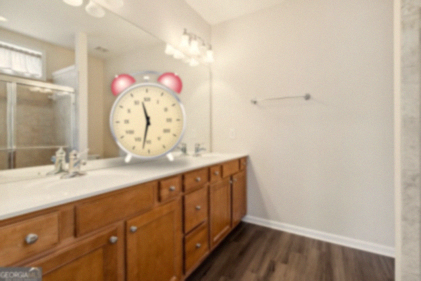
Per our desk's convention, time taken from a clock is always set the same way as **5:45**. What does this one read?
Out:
**11:32**
